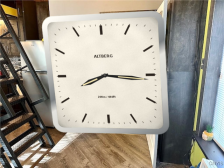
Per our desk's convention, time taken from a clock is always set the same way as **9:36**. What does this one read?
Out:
**8:16**
